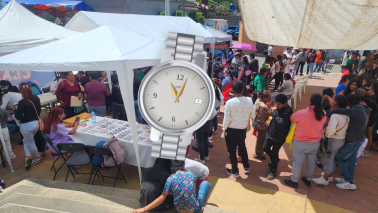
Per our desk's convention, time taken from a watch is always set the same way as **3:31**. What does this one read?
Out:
**11:03**
